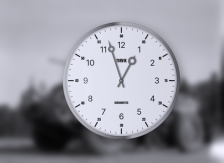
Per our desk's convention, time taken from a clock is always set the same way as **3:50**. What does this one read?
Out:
**12:57**
